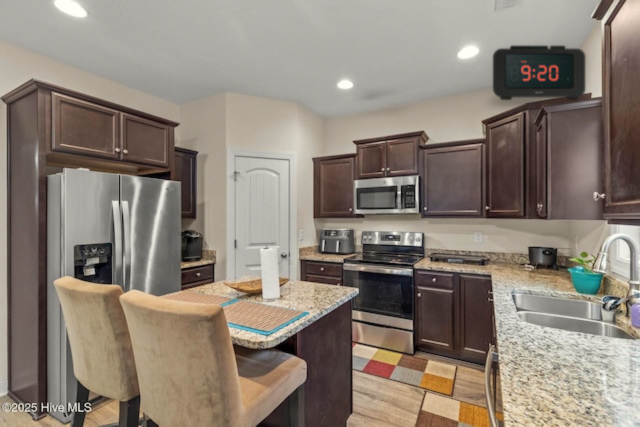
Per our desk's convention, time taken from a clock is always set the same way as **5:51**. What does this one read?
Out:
**9:20**
